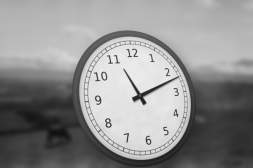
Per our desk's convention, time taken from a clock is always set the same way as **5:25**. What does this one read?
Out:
**11:12**
